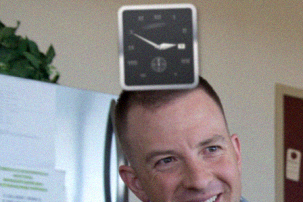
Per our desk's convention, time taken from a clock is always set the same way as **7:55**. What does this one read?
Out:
**2:50**
